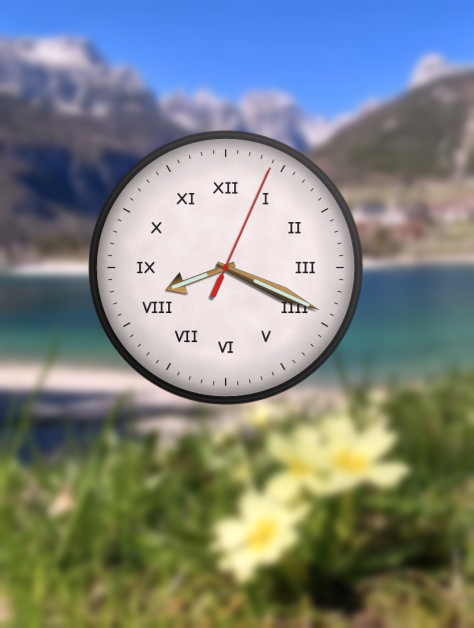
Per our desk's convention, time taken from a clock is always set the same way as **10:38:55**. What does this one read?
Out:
**8:19:04**
